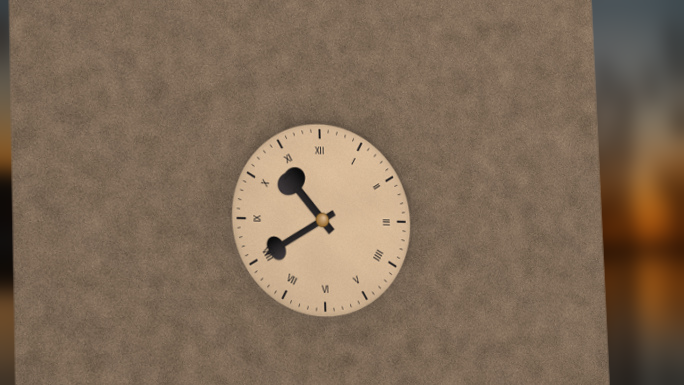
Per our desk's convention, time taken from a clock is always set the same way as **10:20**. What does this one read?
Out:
**10:40**
